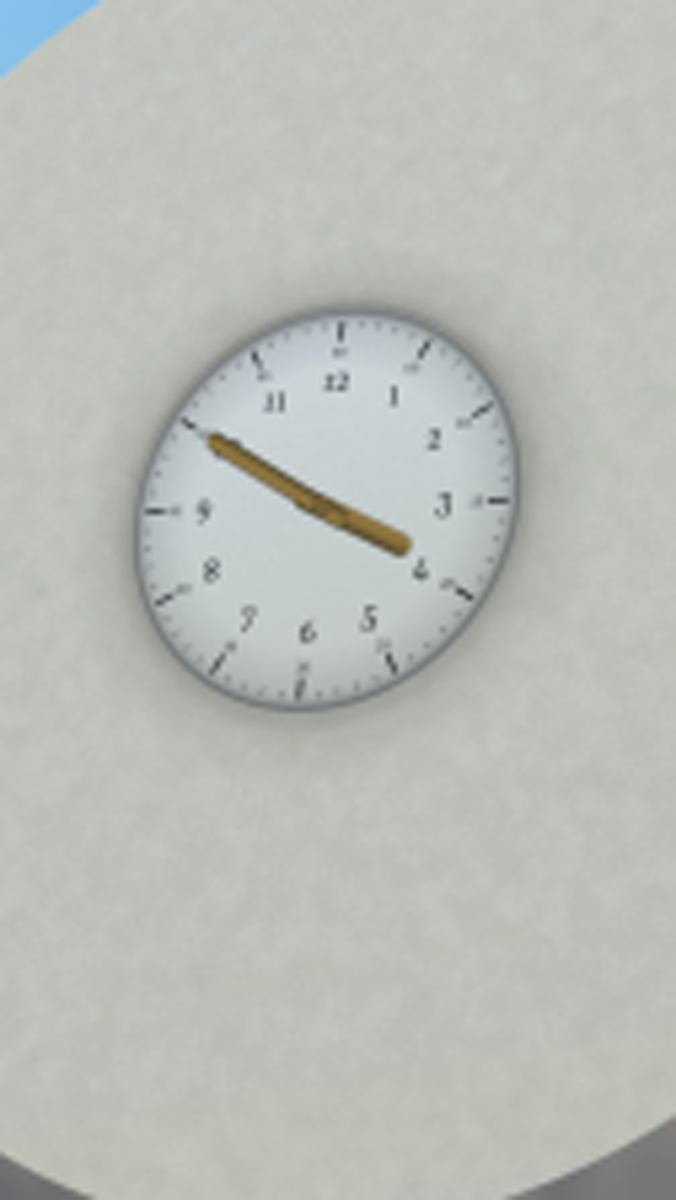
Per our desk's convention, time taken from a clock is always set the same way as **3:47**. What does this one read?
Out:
**3:50**
